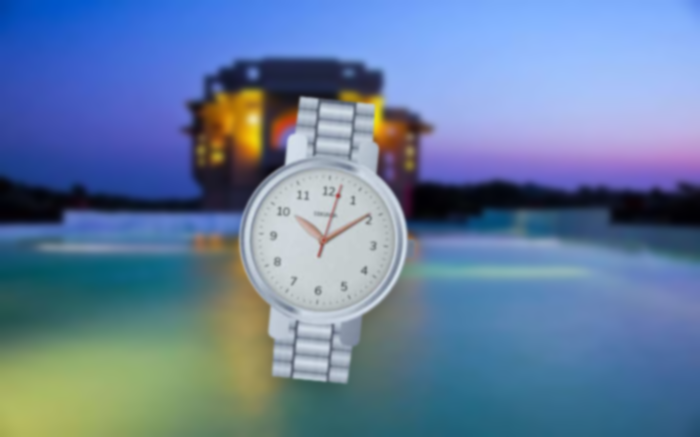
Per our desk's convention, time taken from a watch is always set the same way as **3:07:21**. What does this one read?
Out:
**10:09:02**
